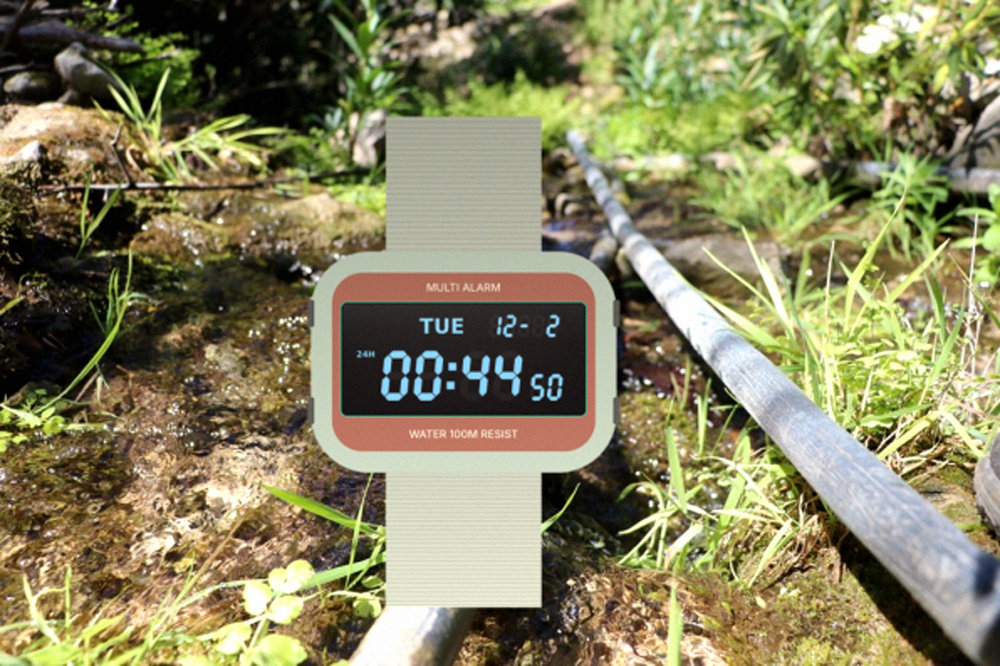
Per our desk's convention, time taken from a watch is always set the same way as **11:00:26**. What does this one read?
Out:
**0:44:50**
